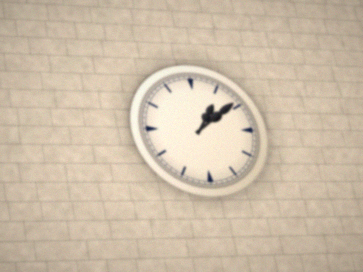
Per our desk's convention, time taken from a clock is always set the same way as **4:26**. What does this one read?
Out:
**1:09**
